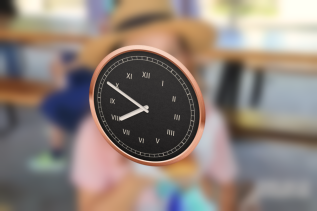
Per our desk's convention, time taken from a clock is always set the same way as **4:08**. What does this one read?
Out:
**7:49**
